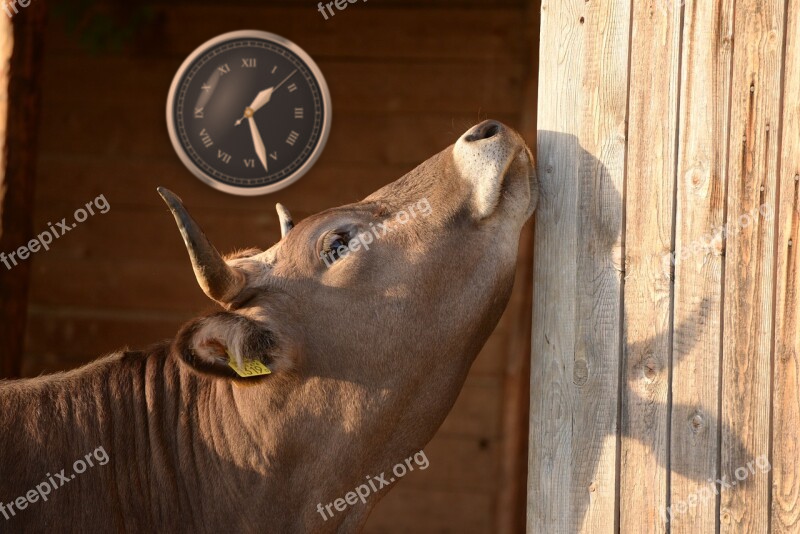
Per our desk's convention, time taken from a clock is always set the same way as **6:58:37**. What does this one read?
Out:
**1:27:08**
